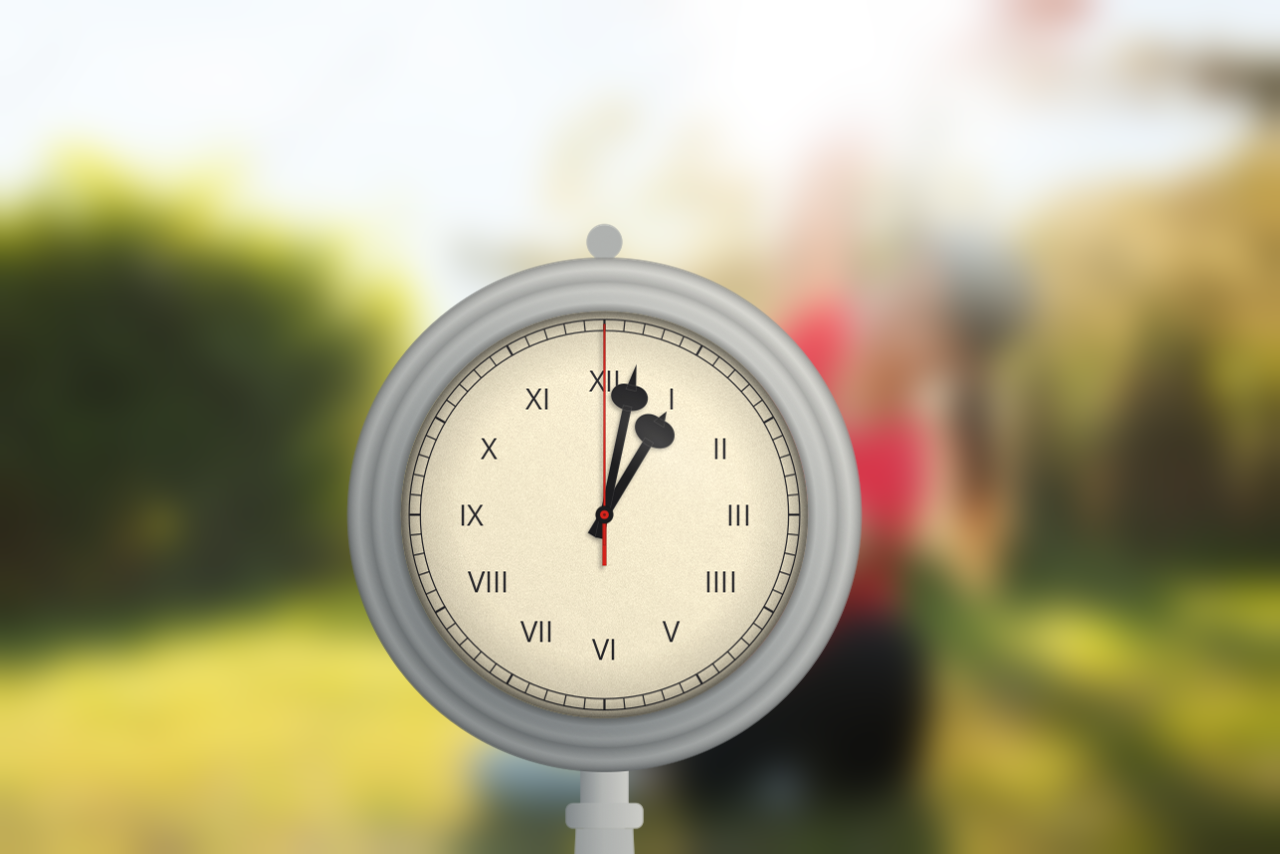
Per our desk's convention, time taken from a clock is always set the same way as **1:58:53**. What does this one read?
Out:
**1:02:00**
